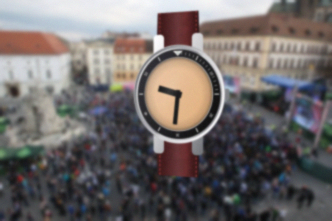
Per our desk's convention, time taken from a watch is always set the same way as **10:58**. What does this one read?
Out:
**9:31**
